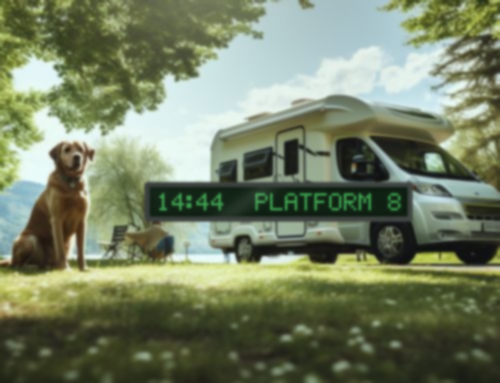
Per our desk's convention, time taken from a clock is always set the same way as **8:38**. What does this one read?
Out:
**14:44**
